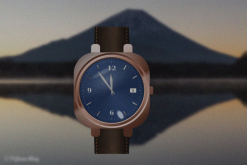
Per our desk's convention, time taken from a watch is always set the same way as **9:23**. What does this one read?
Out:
**11:54**
